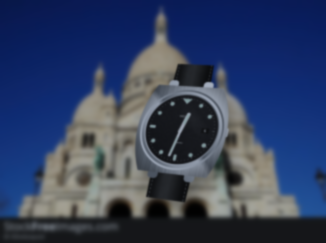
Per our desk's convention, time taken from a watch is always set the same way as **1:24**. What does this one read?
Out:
**12:32**
